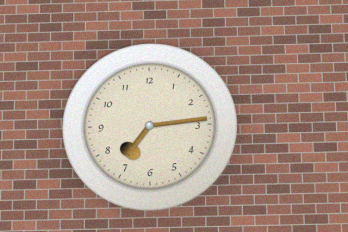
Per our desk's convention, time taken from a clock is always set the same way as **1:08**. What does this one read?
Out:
**7:14**
